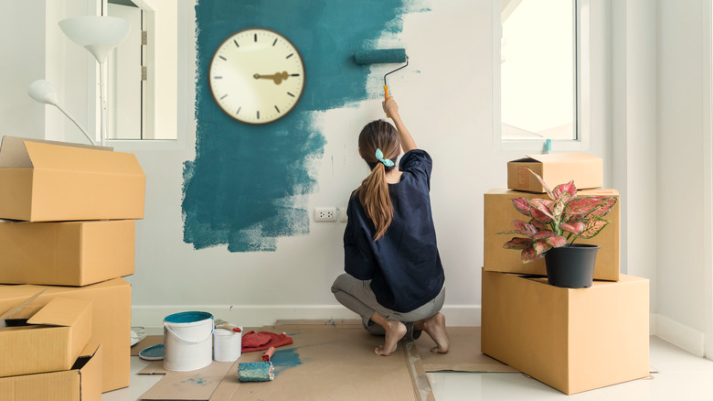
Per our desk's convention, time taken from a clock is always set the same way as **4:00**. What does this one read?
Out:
**3:15**
